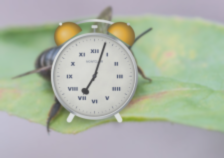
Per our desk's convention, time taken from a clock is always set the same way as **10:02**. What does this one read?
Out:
**7:03**
